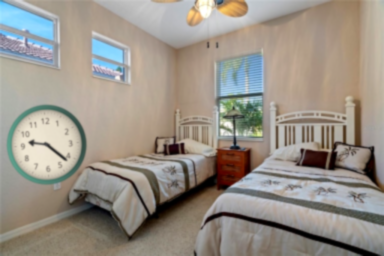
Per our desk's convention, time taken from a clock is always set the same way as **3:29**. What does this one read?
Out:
**9:22**
